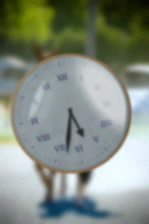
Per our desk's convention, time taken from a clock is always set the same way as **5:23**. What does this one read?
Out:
**5:33**
